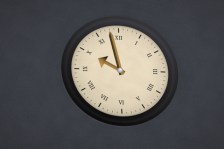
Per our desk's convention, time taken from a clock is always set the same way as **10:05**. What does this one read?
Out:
**9:58**
